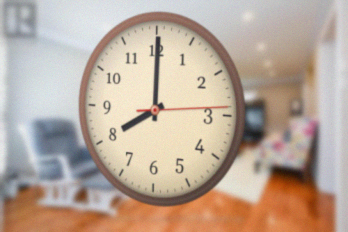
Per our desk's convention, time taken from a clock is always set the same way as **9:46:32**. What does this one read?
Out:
**8:00:14**
